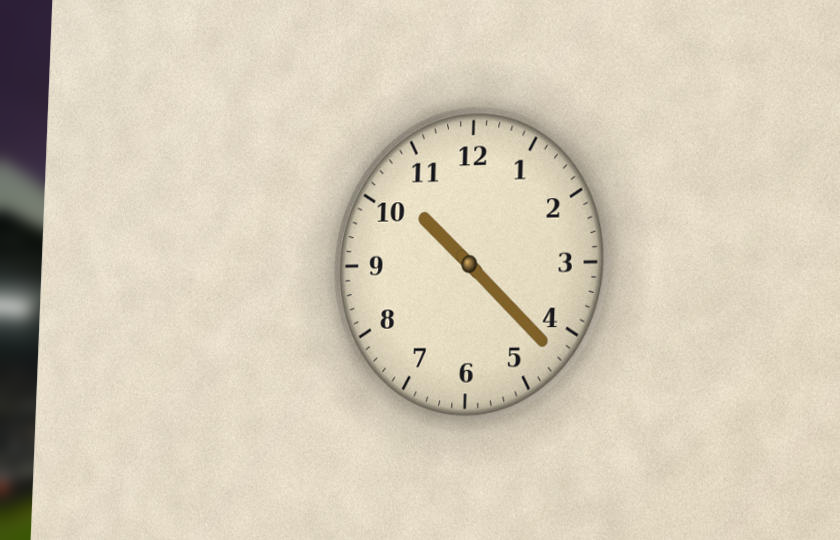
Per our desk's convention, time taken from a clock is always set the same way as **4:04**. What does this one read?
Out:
**10:22**
